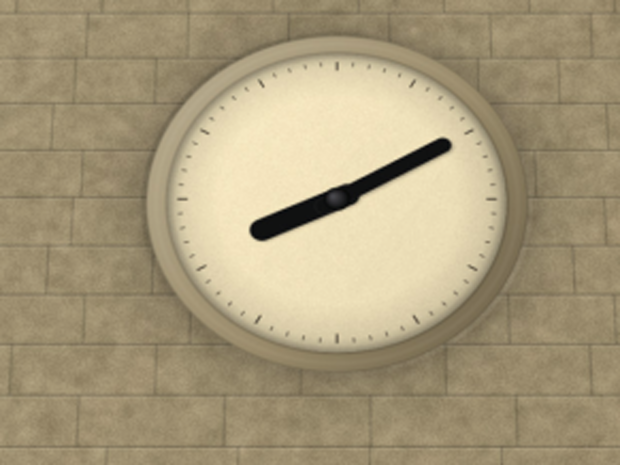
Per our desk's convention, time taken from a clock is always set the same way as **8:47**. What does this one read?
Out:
**8:10**
